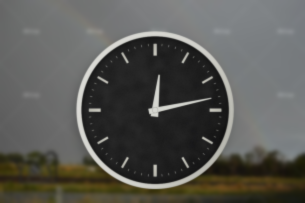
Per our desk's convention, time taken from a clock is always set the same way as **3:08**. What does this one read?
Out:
**12:13**
